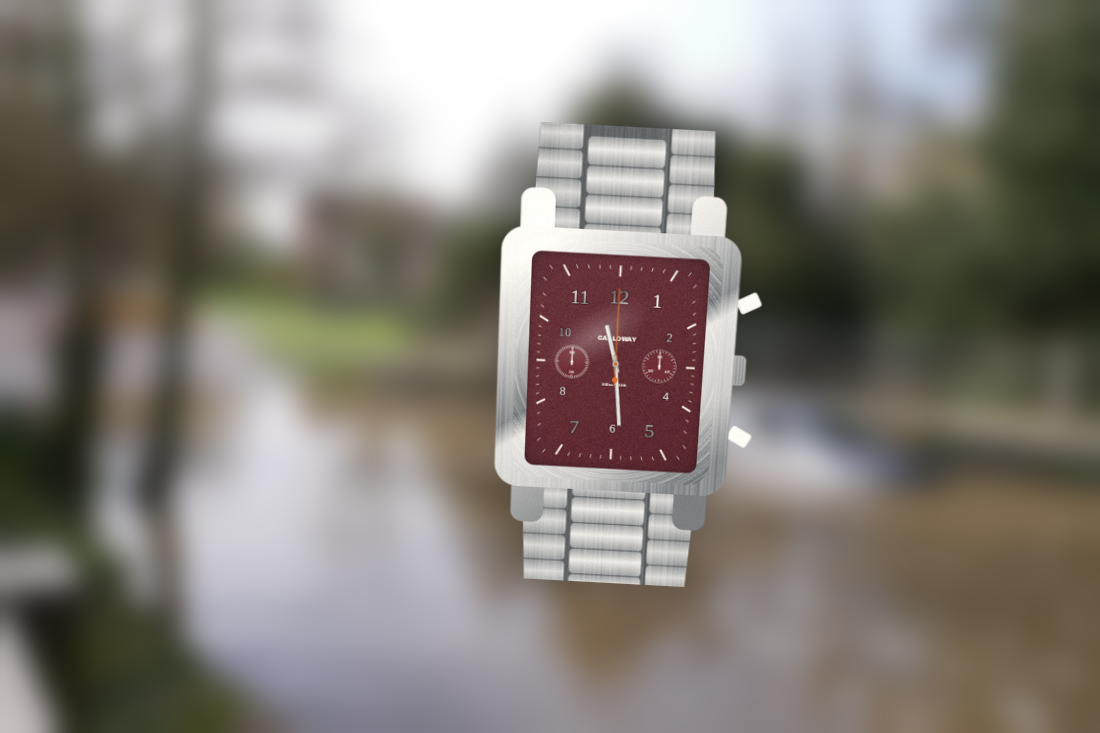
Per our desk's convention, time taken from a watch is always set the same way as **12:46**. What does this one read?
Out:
**11:29**
